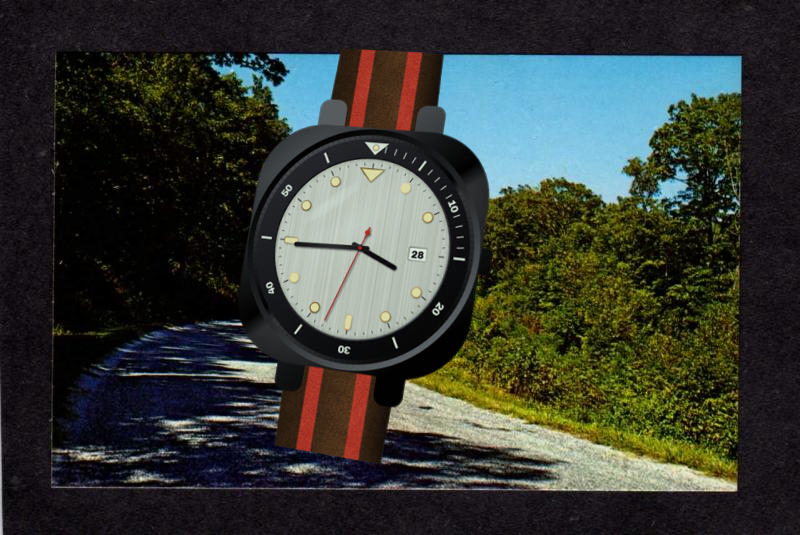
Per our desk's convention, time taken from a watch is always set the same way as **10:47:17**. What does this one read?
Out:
**3:44:33**
